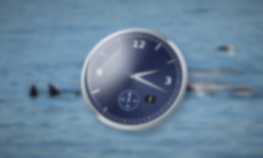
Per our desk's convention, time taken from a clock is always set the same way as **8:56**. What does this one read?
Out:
**2:18**
